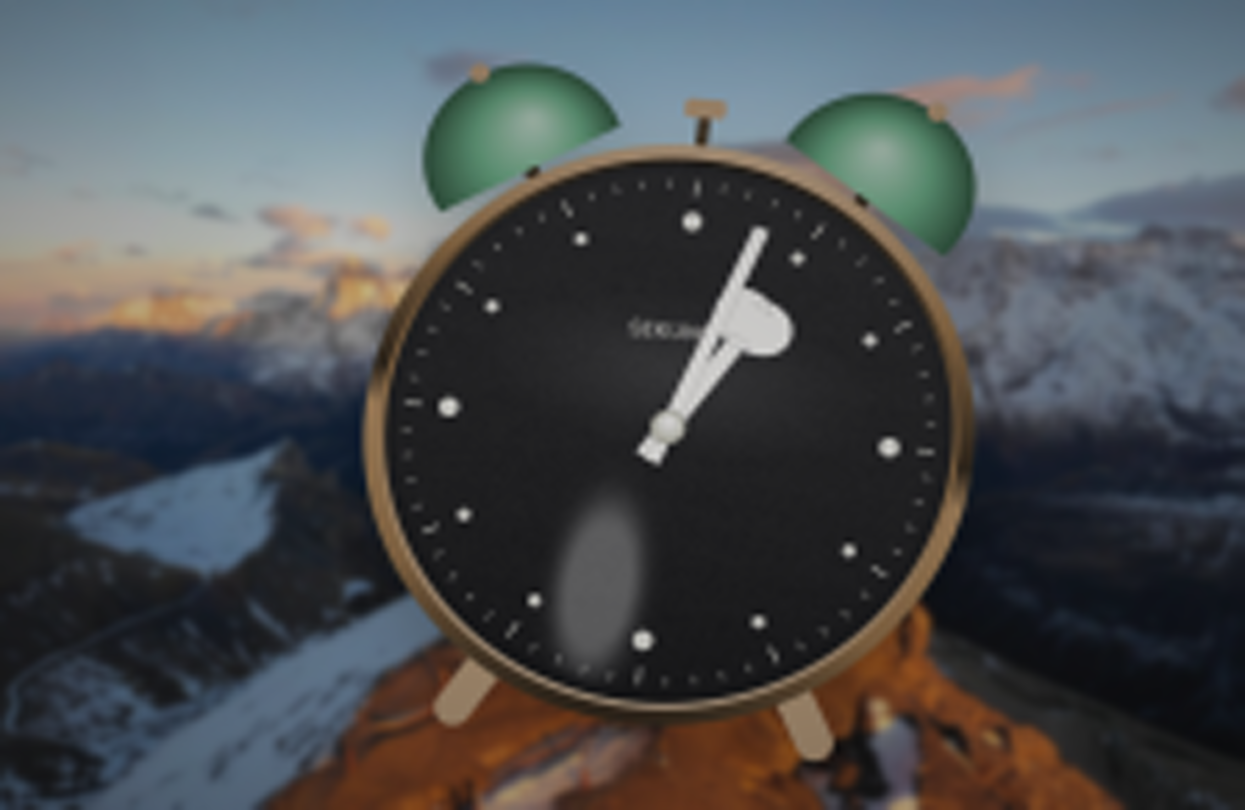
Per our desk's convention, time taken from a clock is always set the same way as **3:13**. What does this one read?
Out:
**1:03**
